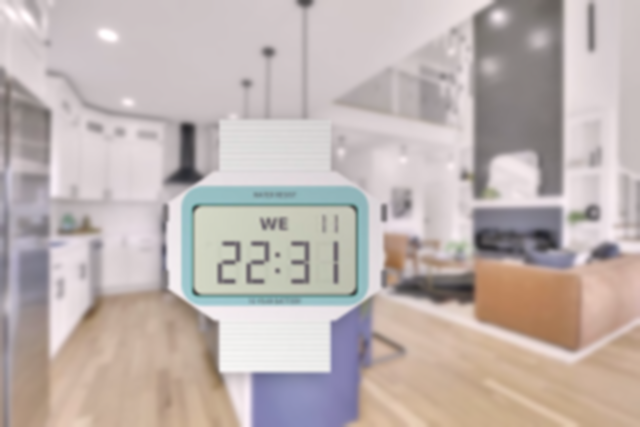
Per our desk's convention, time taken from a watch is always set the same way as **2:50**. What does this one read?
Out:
**22:31**
